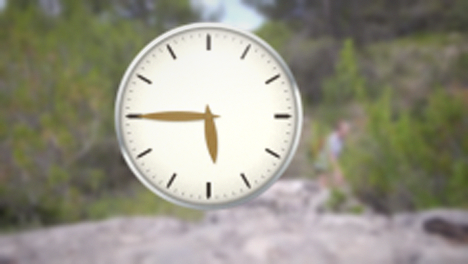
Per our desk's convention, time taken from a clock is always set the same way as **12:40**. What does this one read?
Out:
**5:45**
